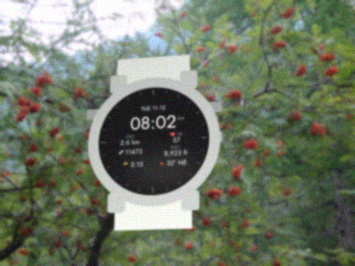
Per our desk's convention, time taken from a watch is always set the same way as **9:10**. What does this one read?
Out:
**8:02**
